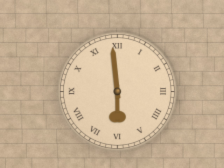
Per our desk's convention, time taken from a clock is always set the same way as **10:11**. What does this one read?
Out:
**5:59**
